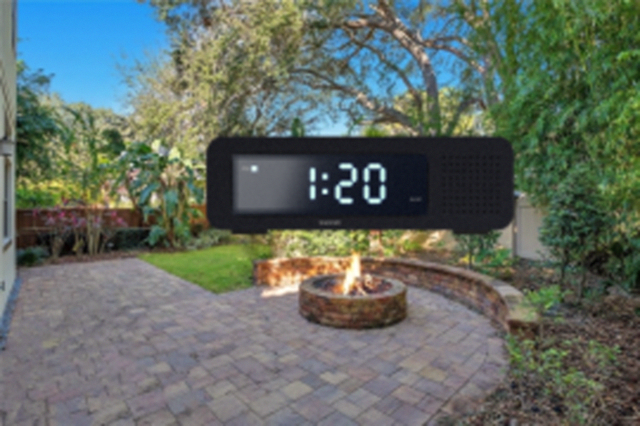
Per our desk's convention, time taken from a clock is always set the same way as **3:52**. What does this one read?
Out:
**1:20**
